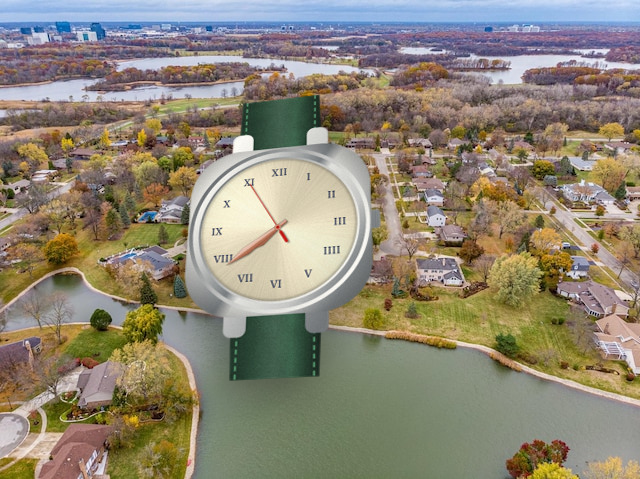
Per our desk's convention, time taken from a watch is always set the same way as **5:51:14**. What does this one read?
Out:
**7:38:55**
